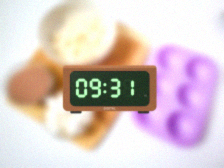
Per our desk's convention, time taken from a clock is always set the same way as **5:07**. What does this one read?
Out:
**9:31**
